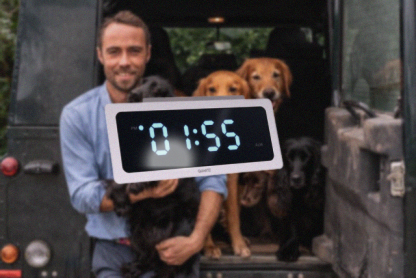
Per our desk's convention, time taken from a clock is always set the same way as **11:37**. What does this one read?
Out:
**1:55**
